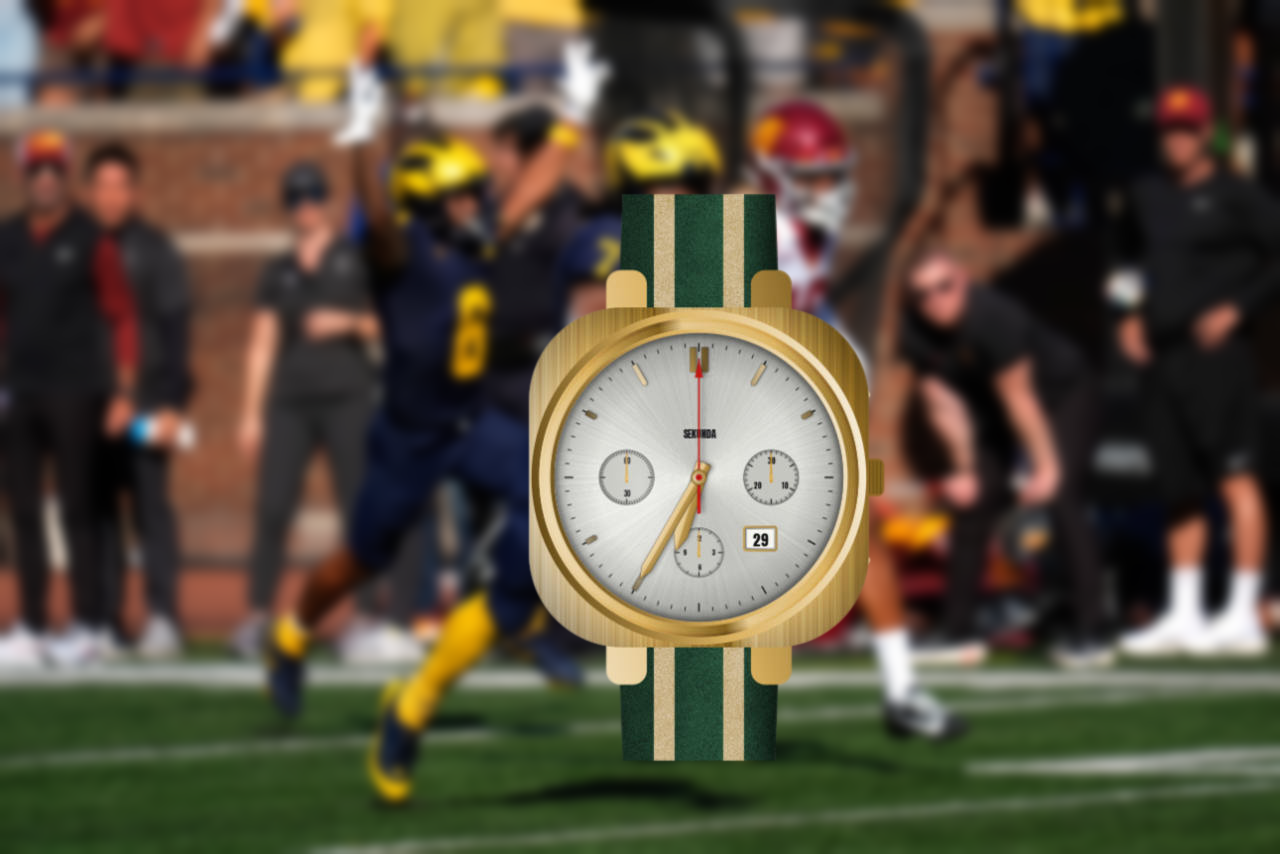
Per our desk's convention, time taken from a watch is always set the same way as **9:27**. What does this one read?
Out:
**6:35**
